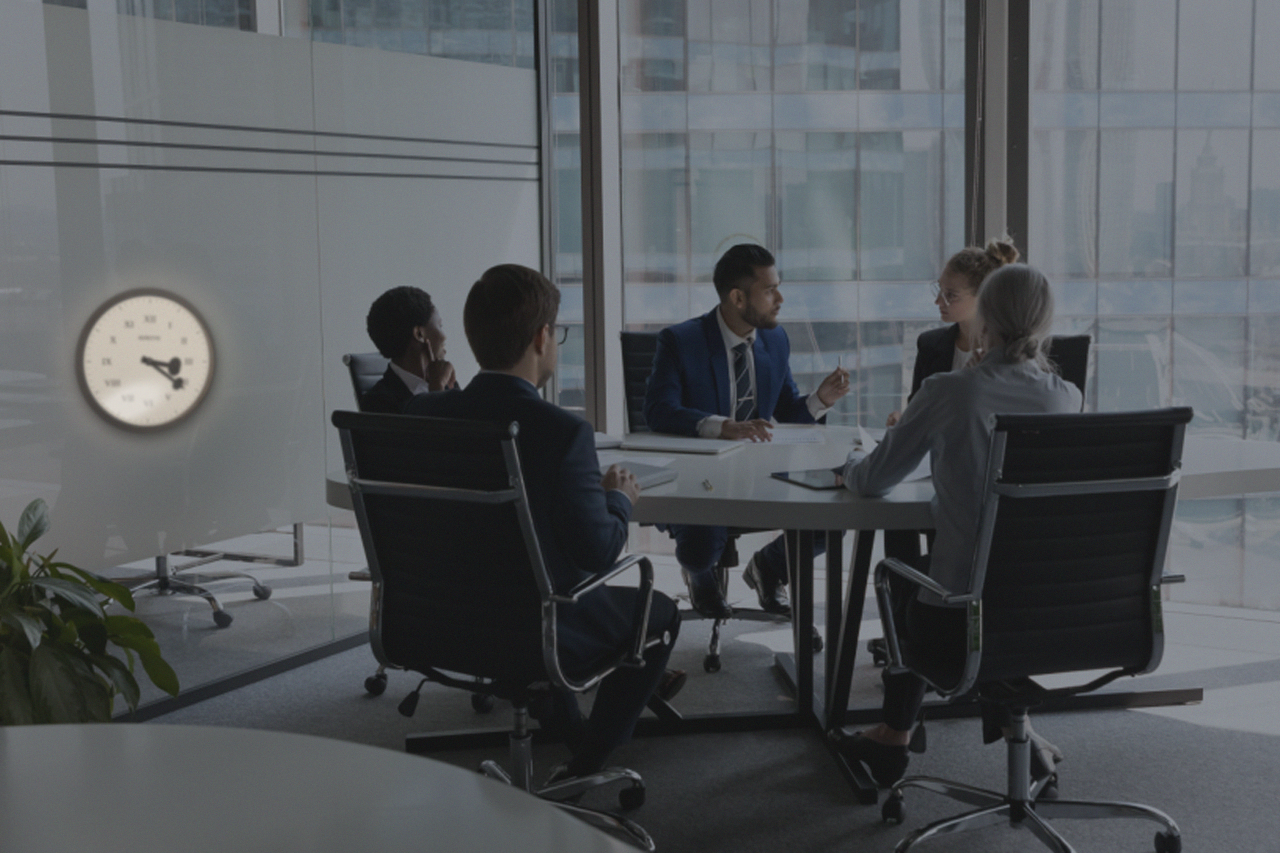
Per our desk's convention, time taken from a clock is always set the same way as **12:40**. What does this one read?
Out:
**3:21**
